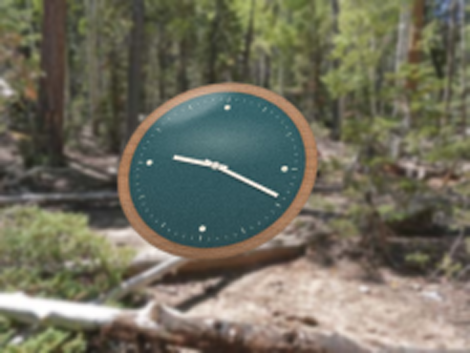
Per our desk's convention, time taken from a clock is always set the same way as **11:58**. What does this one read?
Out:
**9:19**
